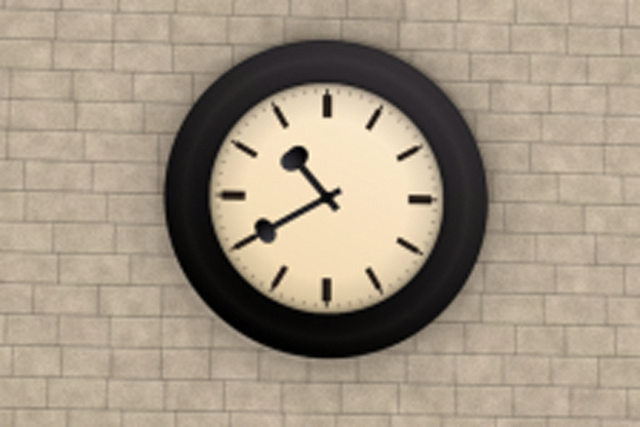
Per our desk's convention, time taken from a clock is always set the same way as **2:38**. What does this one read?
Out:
**10:40**
